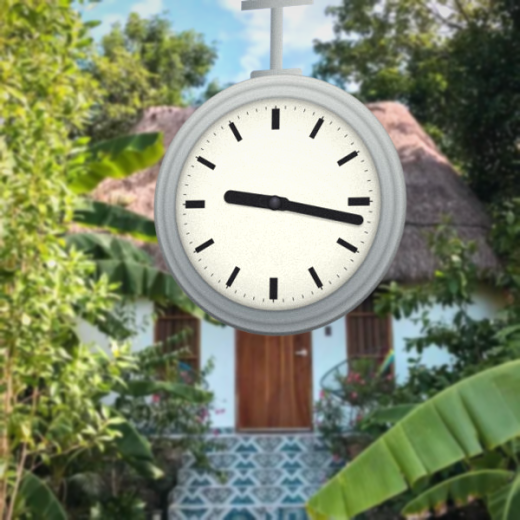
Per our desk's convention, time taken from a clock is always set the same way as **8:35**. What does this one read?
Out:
**9:17**
